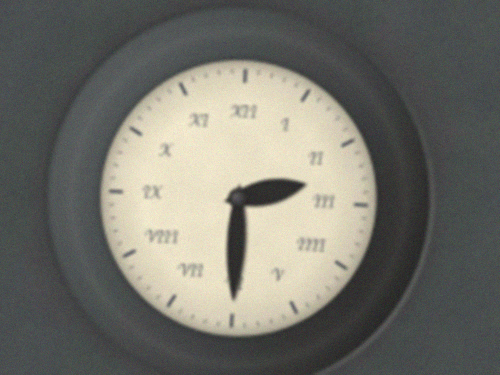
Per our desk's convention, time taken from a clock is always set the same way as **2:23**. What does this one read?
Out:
**2:30**
